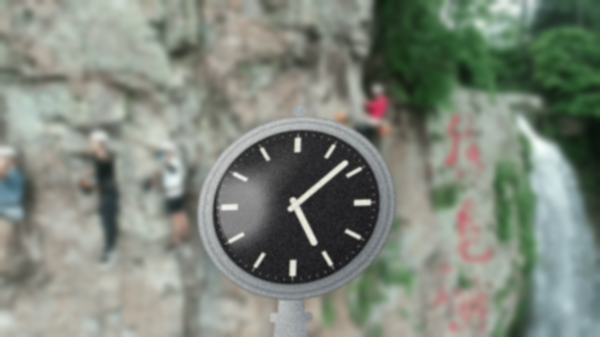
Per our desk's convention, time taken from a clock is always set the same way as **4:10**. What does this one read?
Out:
**5:08**
